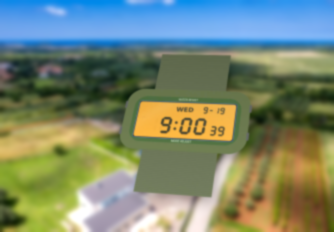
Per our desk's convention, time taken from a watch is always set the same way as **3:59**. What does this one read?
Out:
**9:00**
